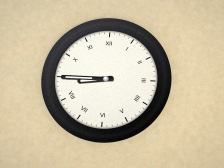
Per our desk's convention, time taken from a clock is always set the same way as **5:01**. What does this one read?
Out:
**8:45**
